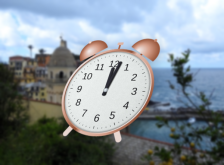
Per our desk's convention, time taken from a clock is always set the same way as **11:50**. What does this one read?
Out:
**12:02**
